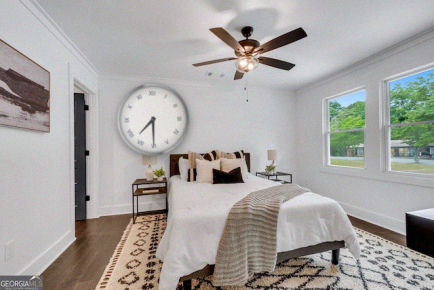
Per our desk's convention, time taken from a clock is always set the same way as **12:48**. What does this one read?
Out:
**7:30**
